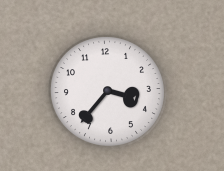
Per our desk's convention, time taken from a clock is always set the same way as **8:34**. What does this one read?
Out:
**3:37**
